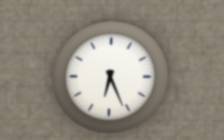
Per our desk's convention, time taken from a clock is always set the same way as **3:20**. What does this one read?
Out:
**6:26**
